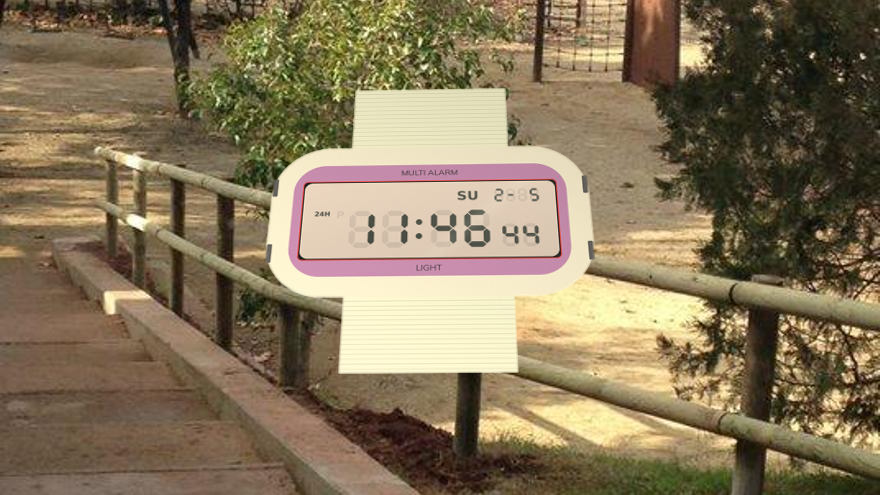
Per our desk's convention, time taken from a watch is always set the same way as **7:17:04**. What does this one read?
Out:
**11:46:44**
